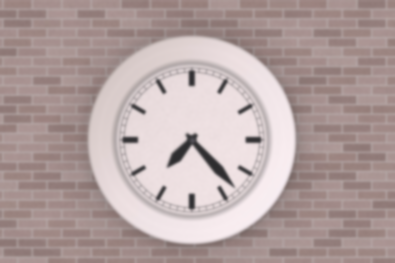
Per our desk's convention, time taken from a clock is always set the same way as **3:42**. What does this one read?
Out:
**7:23**
